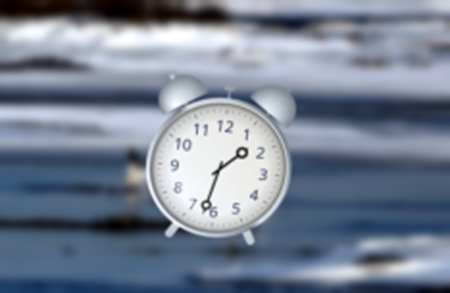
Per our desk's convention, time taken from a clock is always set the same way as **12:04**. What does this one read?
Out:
**1:32**
